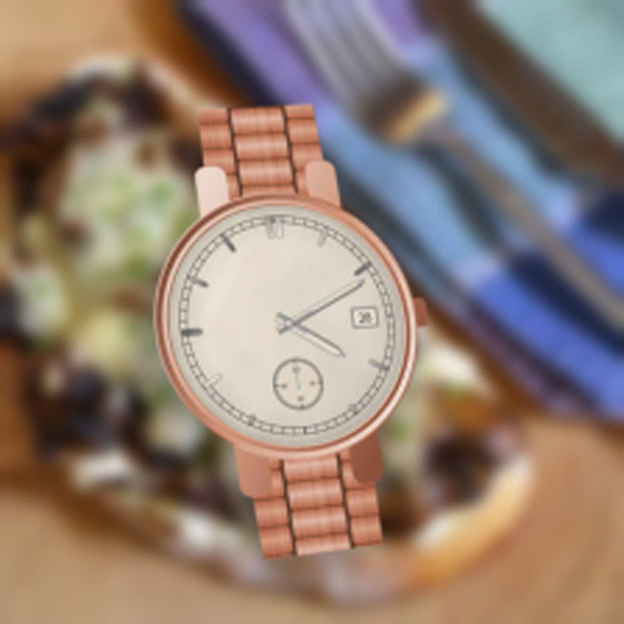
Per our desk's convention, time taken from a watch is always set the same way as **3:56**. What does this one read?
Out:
**4:11**
